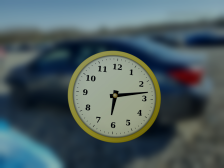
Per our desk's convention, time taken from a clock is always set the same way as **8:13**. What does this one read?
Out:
**6:13**
